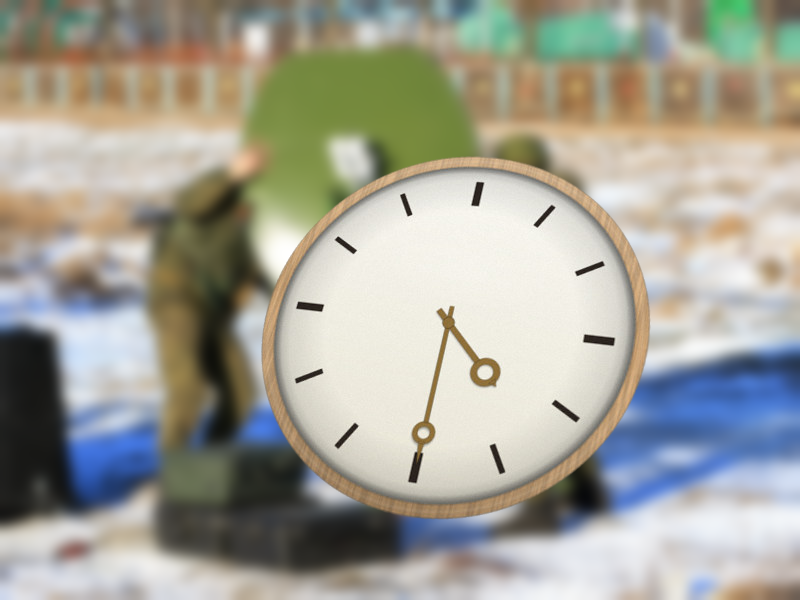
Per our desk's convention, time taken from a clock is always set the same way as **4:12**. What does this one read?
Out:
**4:30**
